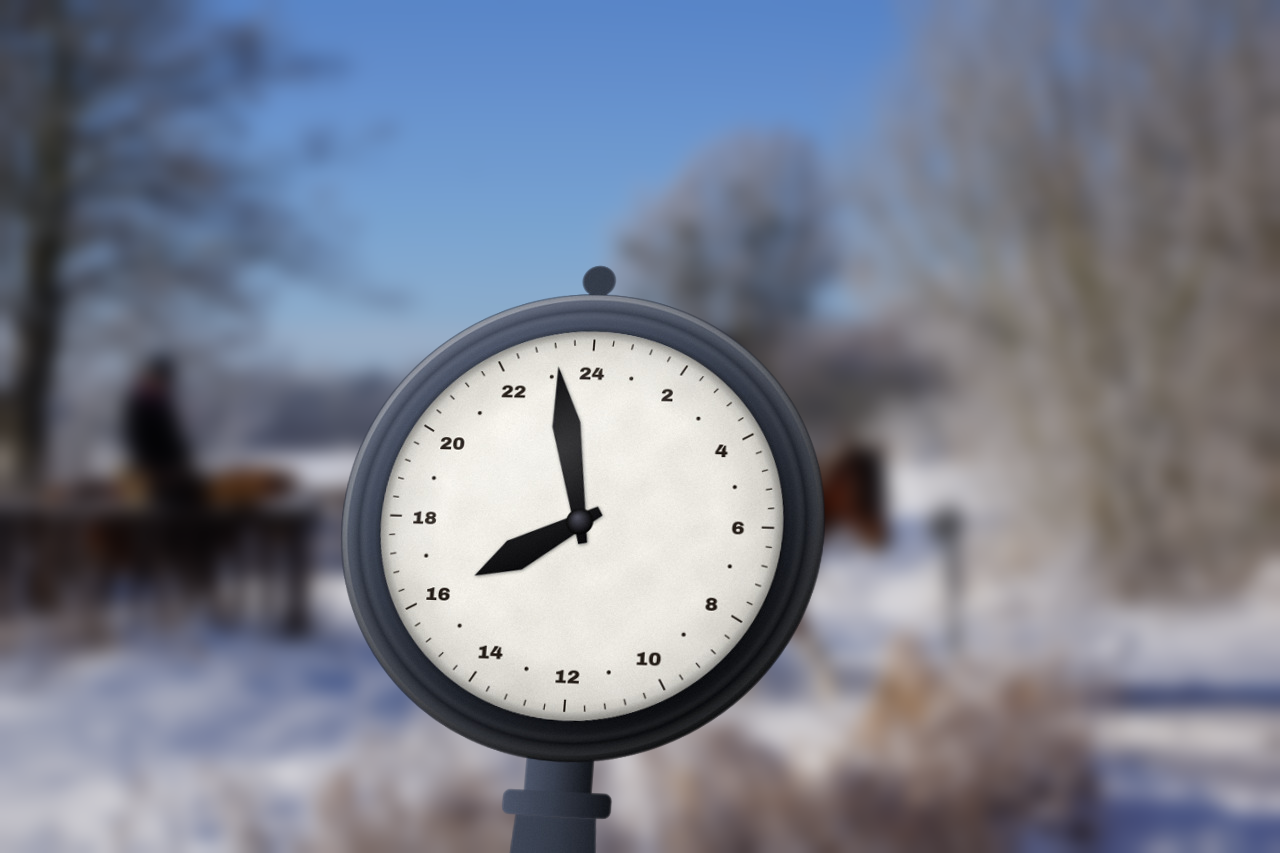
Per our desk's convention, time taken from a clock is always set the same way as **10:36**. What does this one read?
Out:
**15:58**
